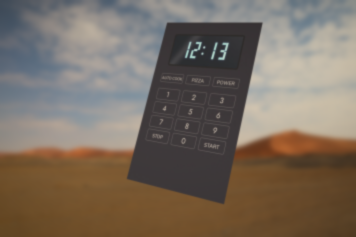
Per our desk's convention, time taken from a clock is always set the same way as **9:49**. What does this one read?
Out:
**12:13**
